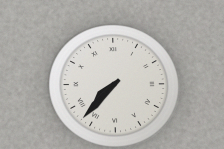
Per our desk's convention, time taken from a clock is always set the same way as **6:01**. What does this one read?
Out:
**7:37**
